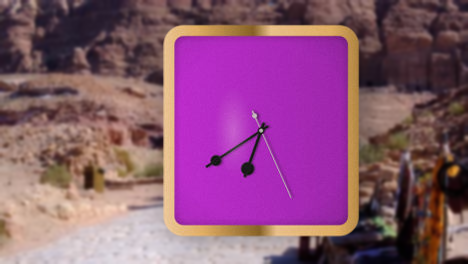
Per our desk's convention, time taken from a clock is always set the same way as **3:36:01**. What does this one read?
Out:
**6:39:26**
